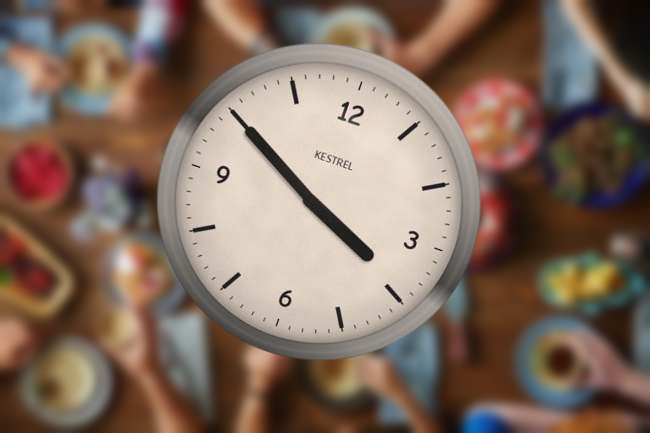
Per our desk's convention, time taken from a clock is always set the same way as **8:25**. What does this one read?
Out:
**3:50**
